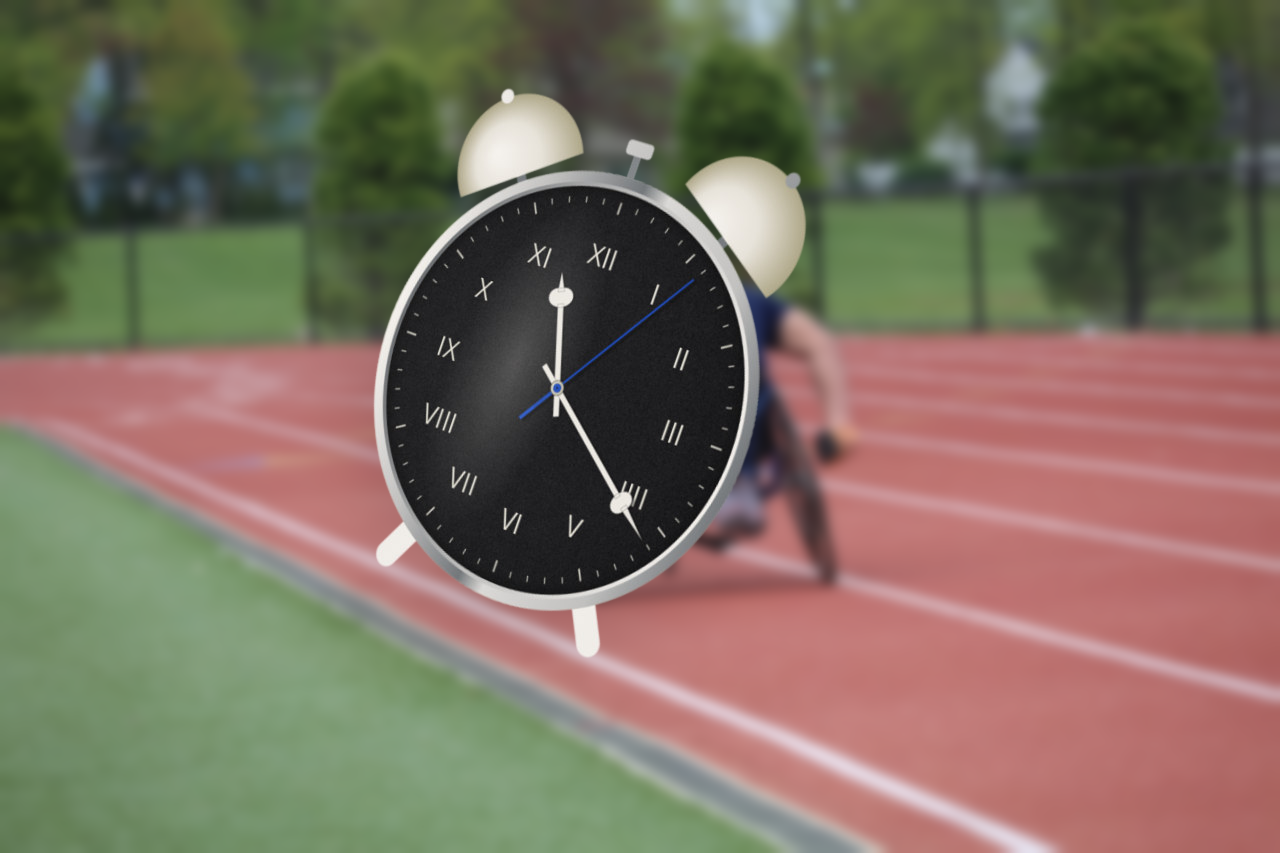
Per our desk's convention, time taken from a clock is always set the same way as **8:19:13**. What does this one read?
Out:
**11:21:06**
